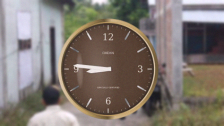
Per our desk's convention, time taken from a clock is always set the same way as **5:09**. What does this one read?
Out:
**8:46**
